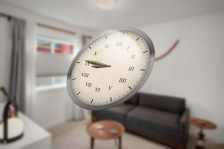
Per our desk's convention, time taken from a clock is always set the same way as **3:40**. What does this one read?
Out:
**8:46**
